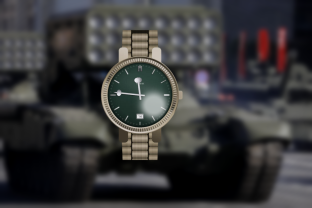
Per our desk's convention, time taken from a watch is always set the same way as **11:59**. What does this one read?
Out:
**11:46**
